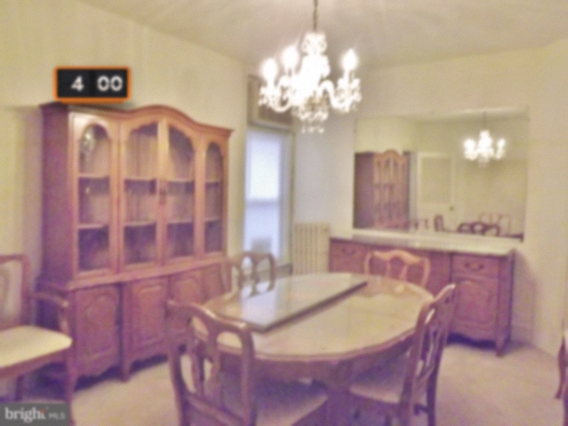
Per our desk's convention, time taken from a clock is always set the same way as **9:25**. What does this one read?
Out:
**4:00**
